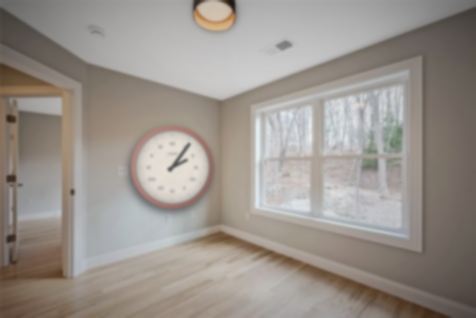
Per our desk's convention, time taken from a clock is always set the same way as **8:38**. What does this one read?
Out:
**2:06**
